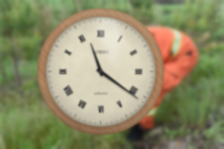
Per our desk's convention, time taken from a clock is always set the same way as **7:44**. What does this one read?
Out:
**11:21**
